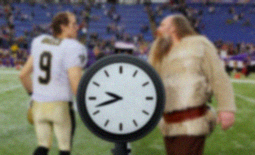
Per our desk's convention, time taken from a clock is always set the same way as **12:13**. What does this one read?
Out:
**9:42**
